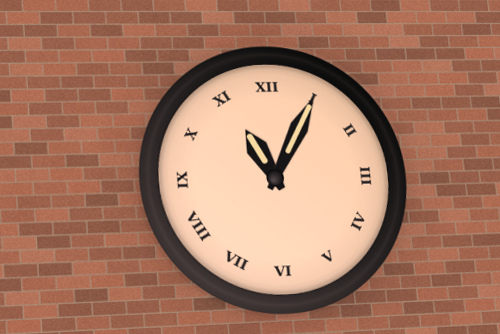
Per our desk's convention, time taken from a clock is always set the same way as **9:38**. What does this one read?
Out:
**11:05**
